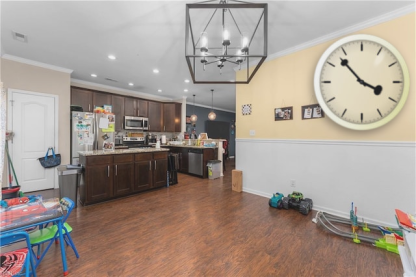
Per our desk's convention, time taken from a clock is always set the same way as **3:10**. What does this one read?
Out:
**3:53**
